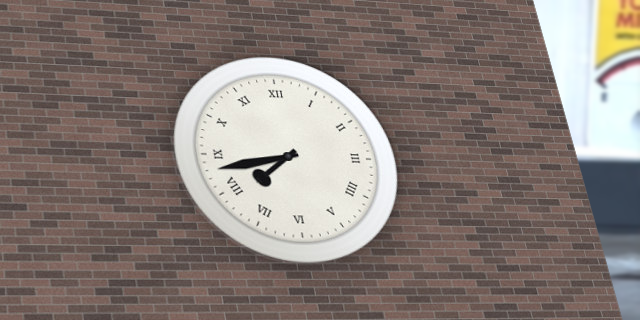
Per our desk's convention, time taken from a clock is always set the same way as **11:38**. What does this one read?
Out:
**7:43**
